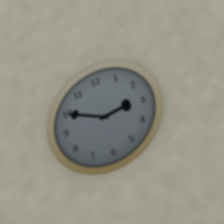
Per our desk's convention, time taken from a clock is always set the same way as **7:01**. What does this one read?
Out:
**2:50**
